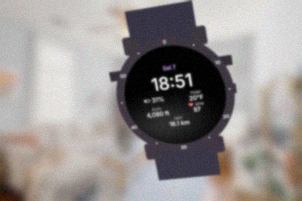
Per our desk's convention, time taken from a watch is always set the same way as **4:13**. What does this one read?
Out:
**18:51**
